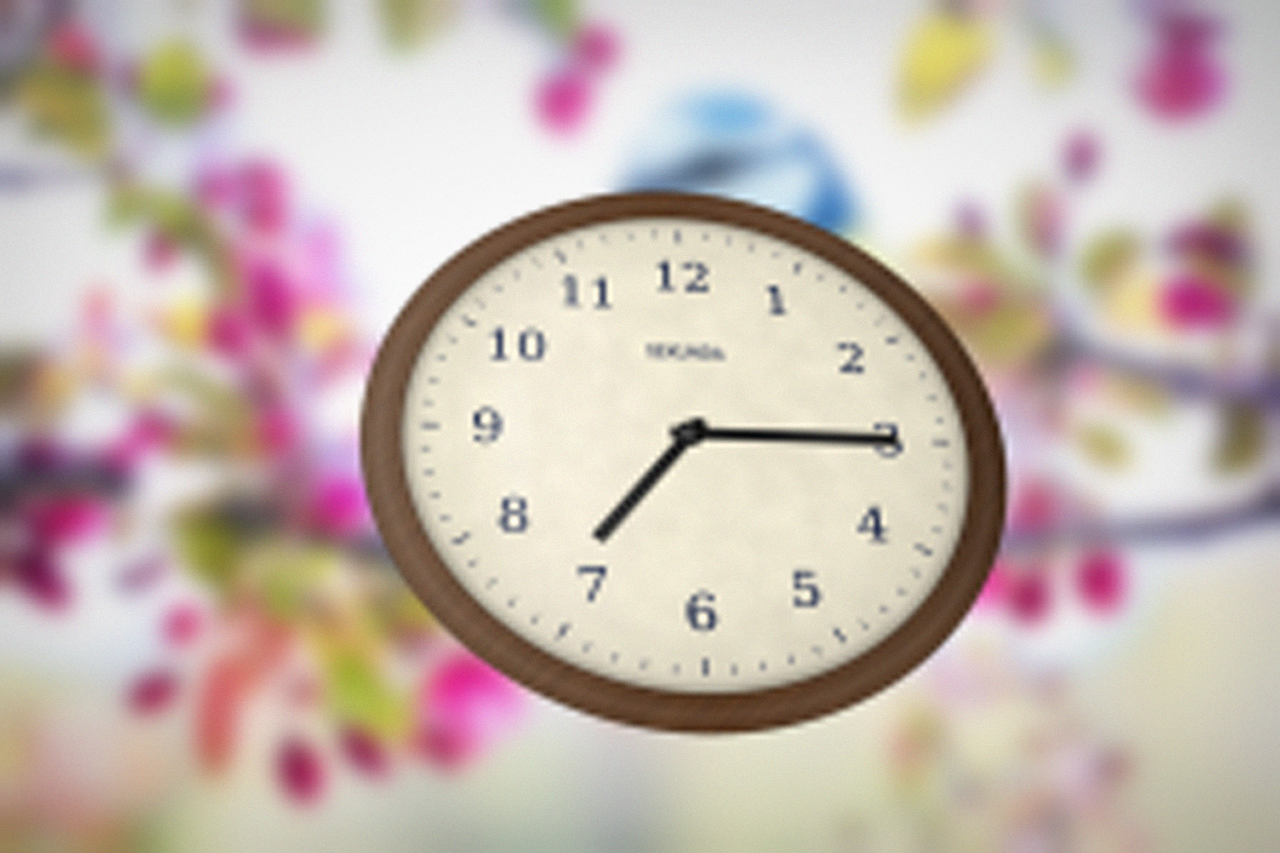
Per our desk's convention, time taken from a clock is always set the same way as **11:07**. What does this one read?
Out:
**7:15**
